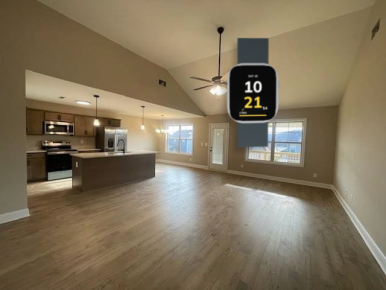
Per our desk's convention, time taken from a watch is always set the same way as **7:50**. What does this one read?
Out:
**10:21**
